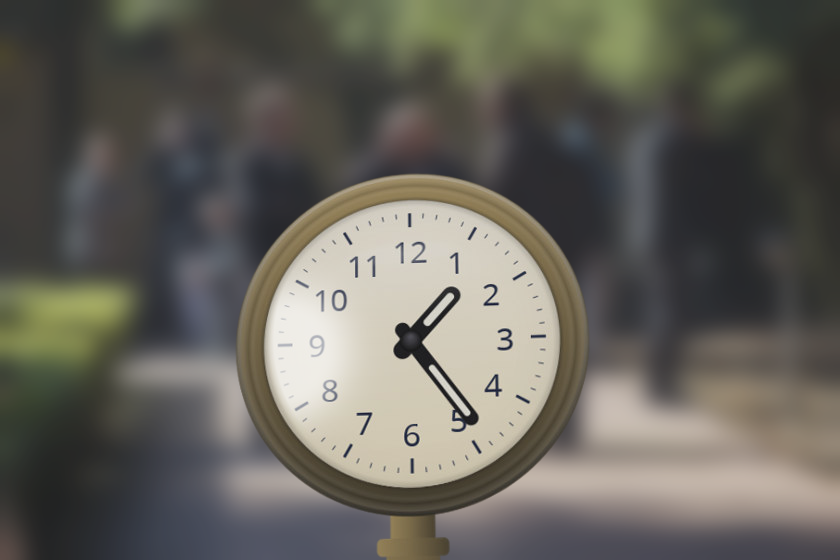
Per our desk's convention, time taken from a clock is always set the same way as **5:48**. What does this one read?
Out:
**1:24**
